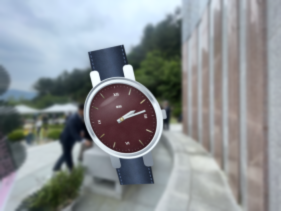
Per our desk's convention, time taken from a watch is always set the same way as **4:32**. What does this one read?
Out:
**2:13**
